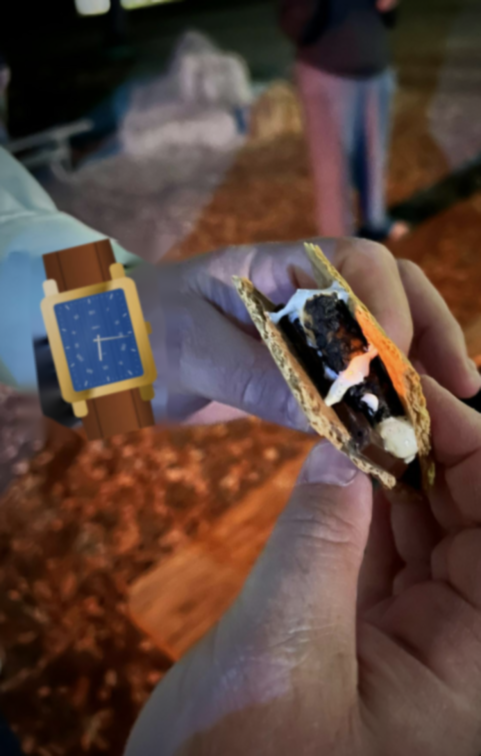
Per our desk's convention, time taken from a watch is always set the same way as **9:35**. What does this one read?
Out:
**6:16**
